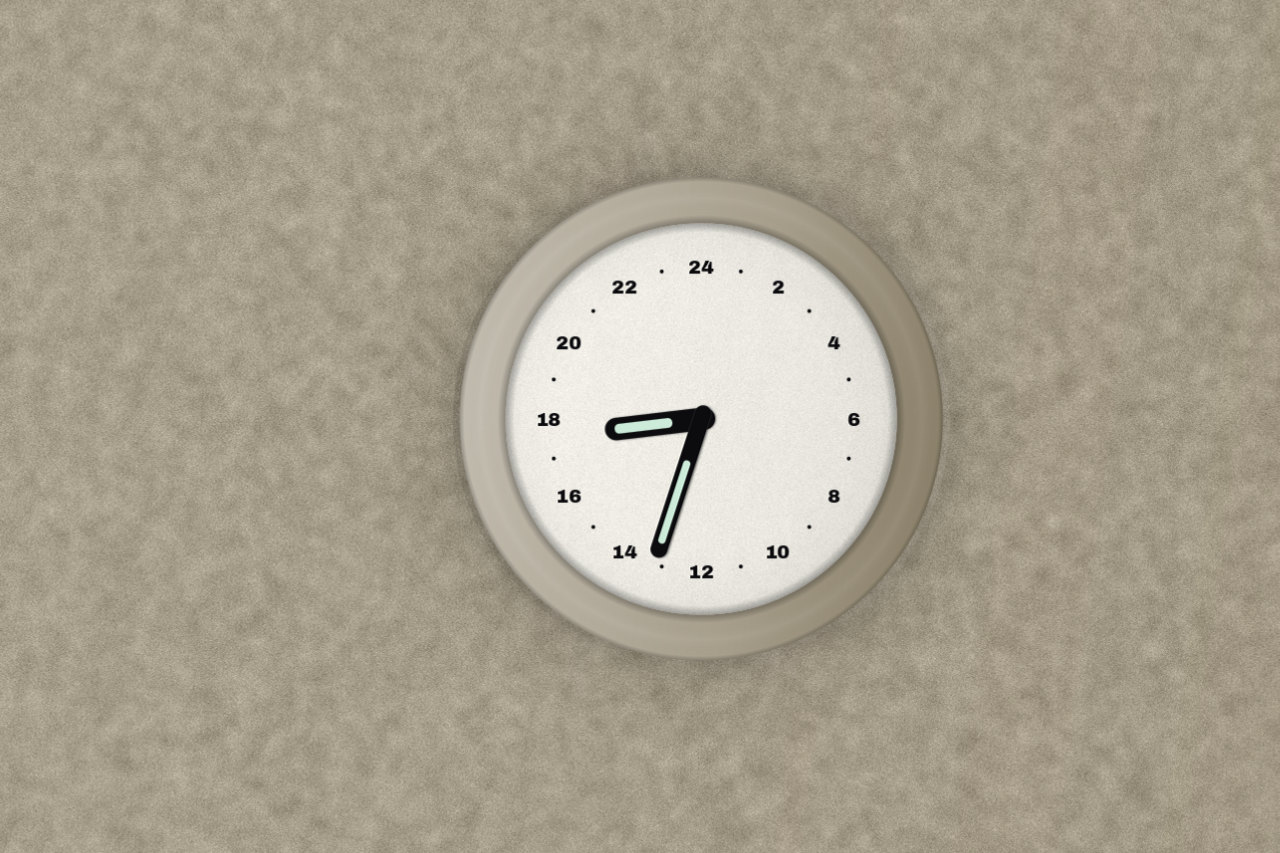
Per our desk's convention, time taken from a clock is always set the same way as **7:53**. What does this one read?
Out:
**17:33**
